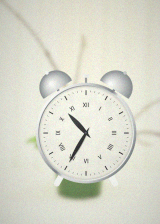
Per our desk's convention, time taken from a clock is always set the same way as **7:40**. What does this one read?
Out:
**10:35**
